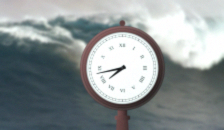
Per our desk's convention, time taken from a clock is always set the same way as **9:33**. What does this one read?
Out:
**7:43**
